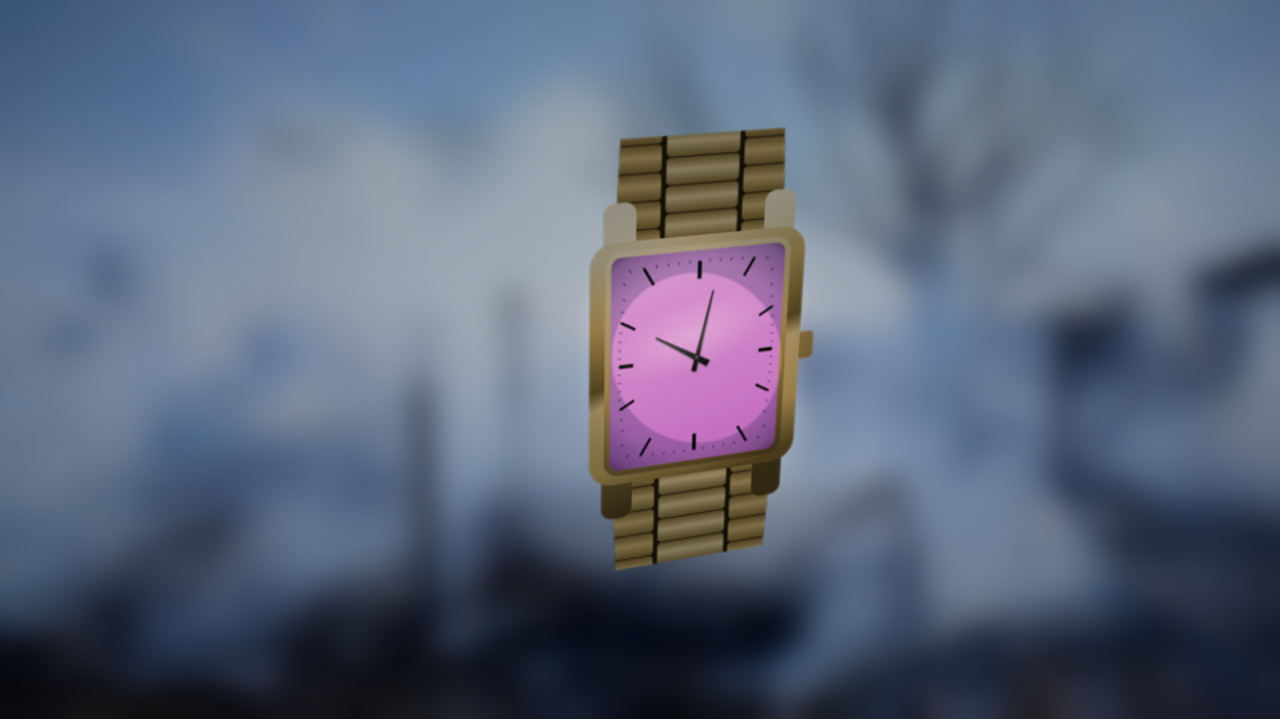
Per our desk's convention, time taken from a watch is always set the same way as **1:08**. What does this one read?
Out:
**10:02**
